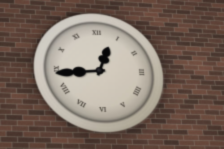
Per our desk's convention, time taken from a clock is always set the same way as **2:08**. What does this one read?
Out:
**12:44**
